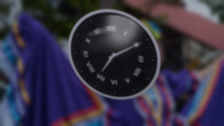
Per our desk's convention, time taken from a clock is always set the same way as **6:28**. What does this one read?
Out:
**7:10**
